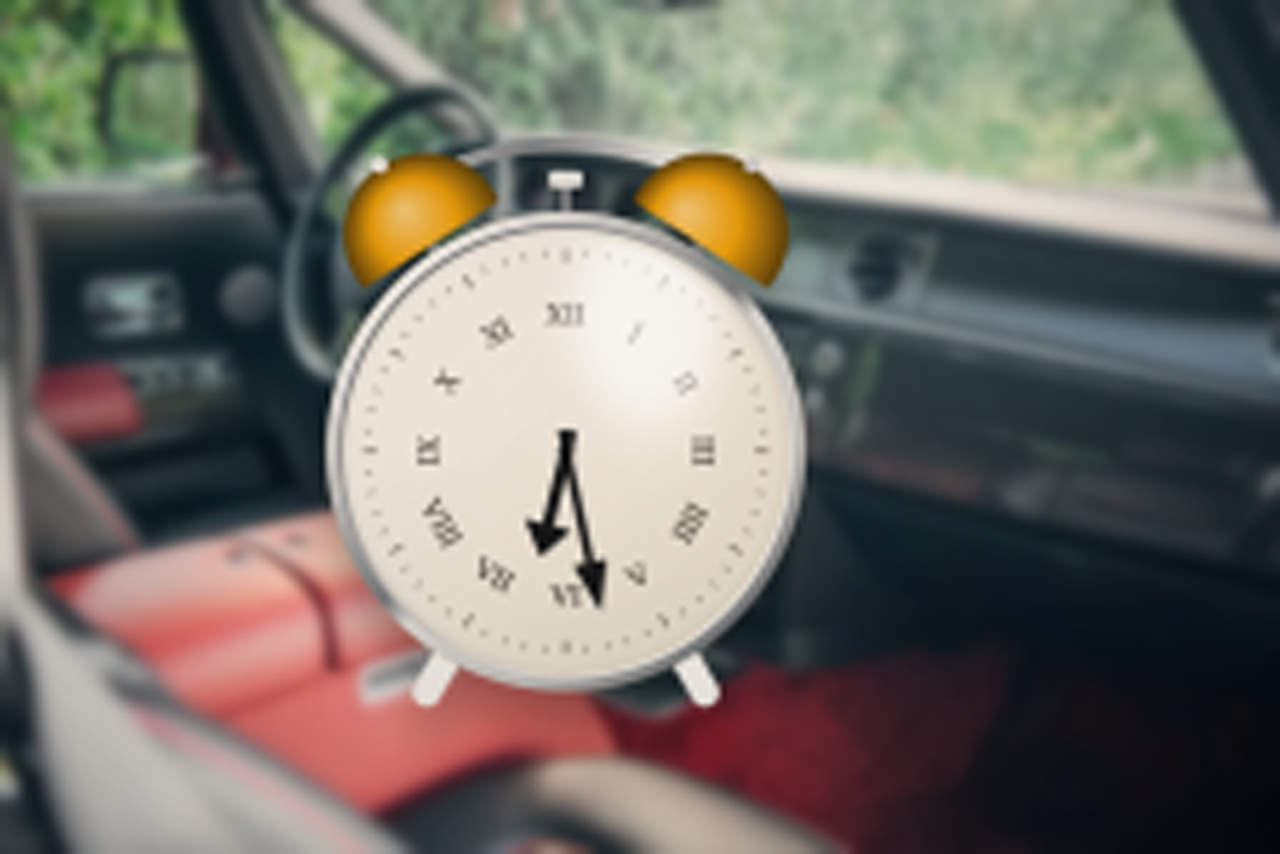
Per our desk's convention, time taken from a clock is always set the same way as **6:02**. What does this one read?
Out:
**6:28**
